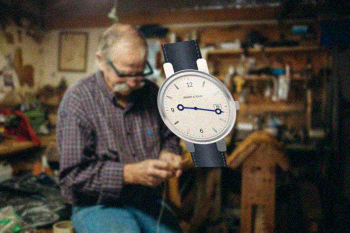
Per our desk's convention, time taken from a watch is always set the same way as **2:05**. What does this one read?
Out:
**9:17**
